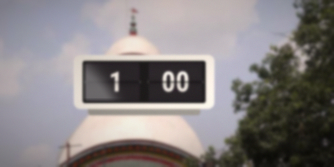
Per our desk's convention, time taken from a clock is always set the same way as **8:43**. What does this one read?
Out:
**1:00**
